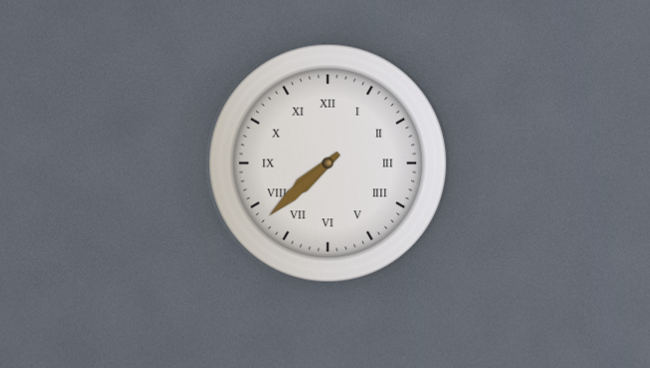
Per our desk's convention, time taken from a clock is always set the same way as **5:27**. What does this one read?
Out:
**7:38**
